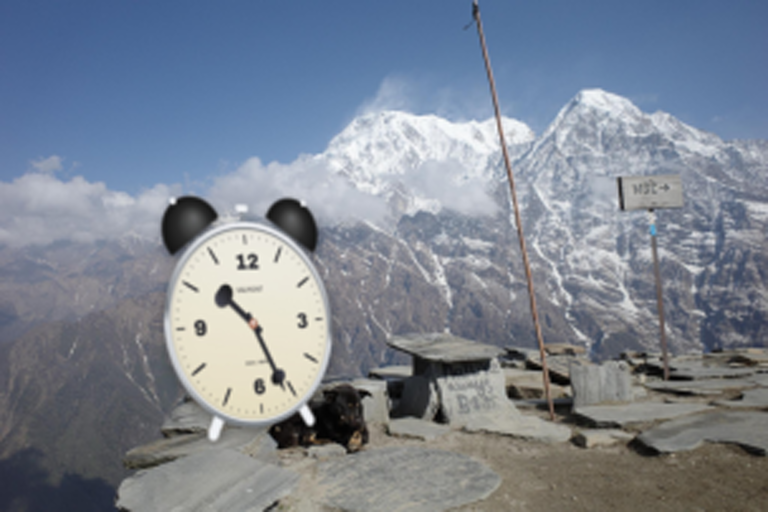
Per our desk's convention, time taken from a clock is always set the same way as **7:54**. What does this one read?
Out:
**10:26**
